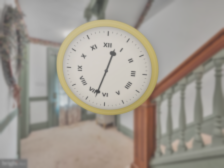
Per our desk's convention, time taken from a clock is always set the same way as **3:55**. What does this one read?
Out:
**12:33**
